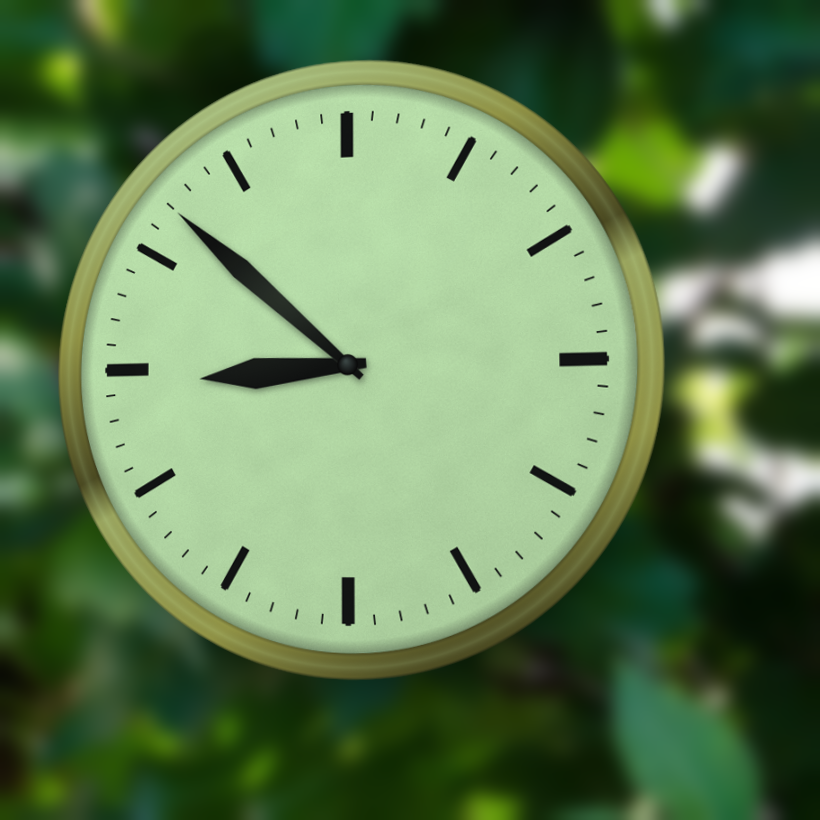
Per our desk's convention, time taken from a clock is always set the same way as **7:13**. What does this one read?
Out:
**8:52**
